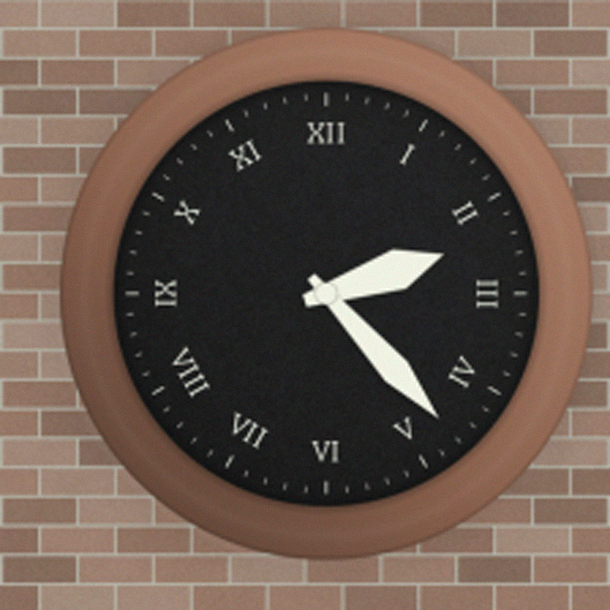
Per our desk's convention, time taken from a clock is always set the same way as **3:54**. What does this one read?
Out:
**2:23**
